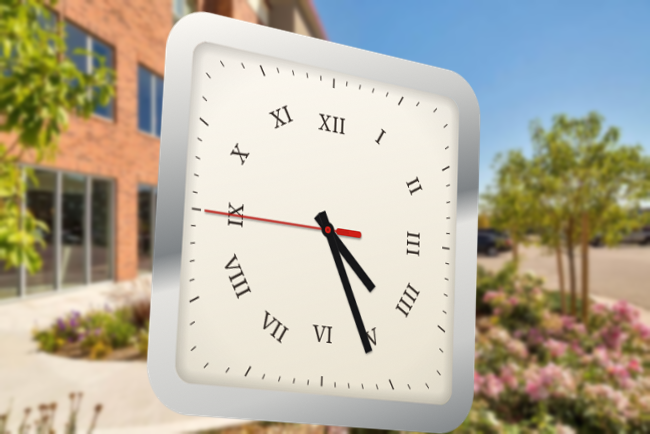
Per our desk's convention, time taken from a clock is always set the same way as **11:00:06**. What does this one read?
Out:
**4:25:45**
